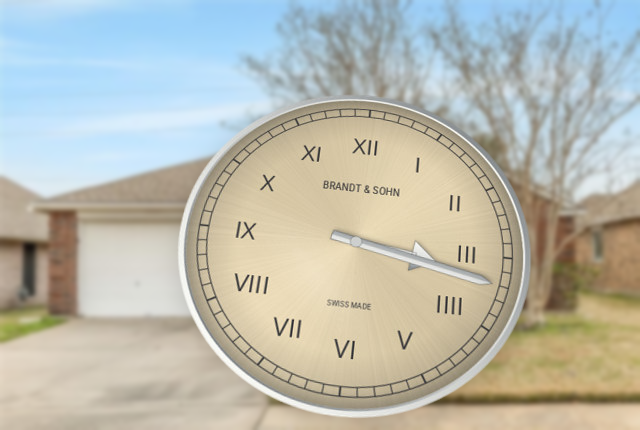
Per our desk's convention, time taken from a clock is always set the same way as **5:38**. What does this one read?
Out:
**3:17**
